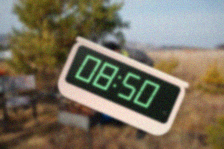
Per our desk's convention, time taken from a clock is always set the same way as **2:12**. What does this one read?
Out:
**8:50**
